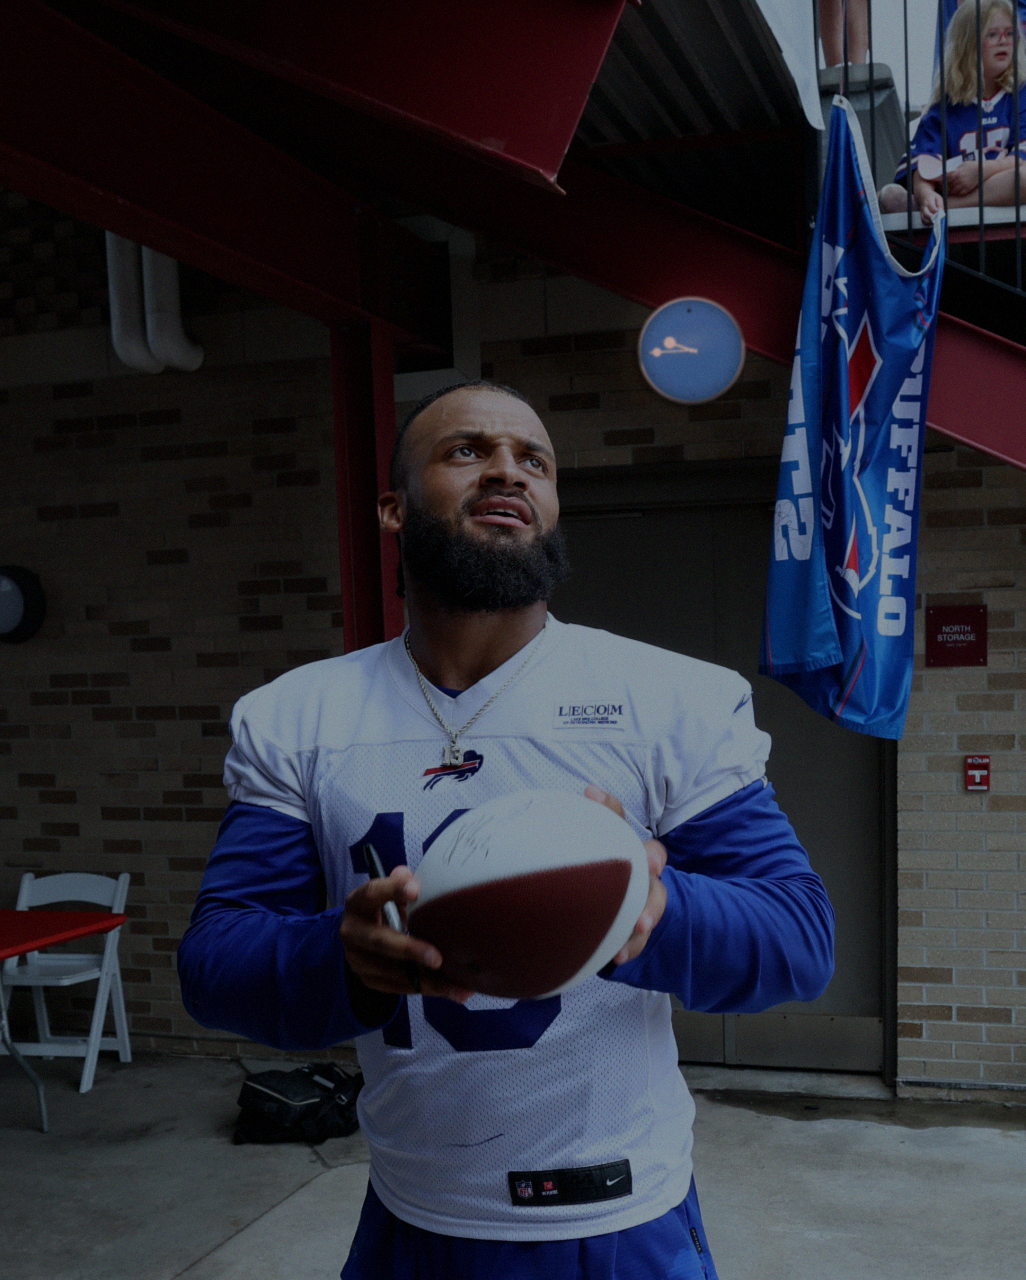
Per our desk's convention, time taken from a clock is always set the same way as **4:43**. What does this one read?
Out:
**9:45**
